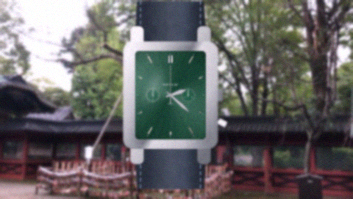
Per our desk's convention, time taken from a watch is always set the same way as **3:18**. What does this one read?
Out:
**2:22**
